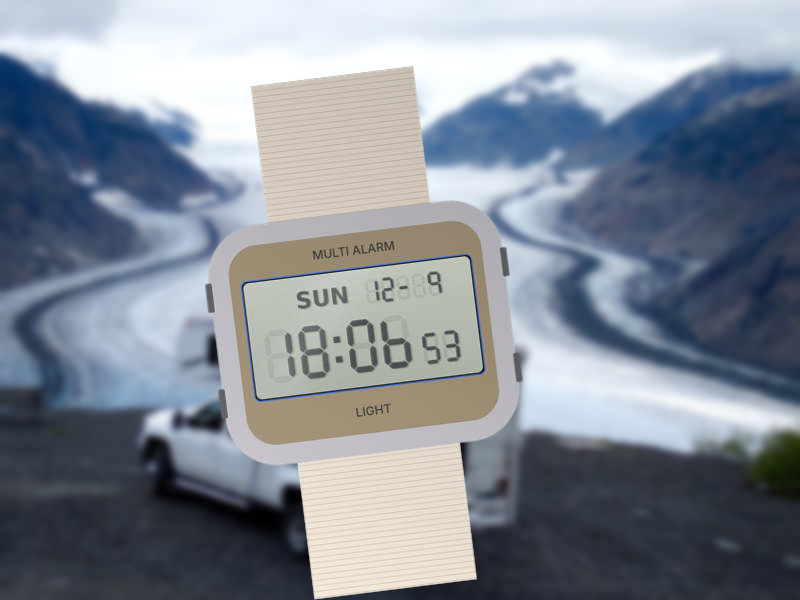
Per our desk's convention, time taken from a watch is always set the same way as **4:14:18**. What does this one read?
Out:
**18:06:53**
